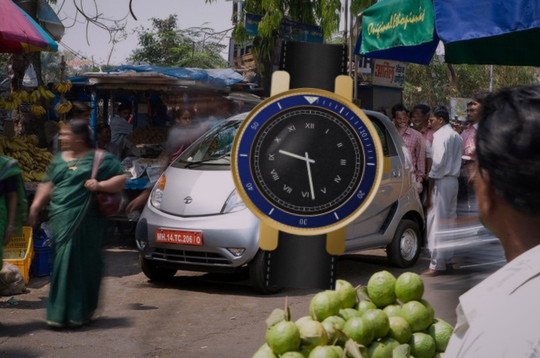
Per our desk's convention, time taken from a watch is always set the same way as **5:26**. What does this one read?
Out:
**9:28**
